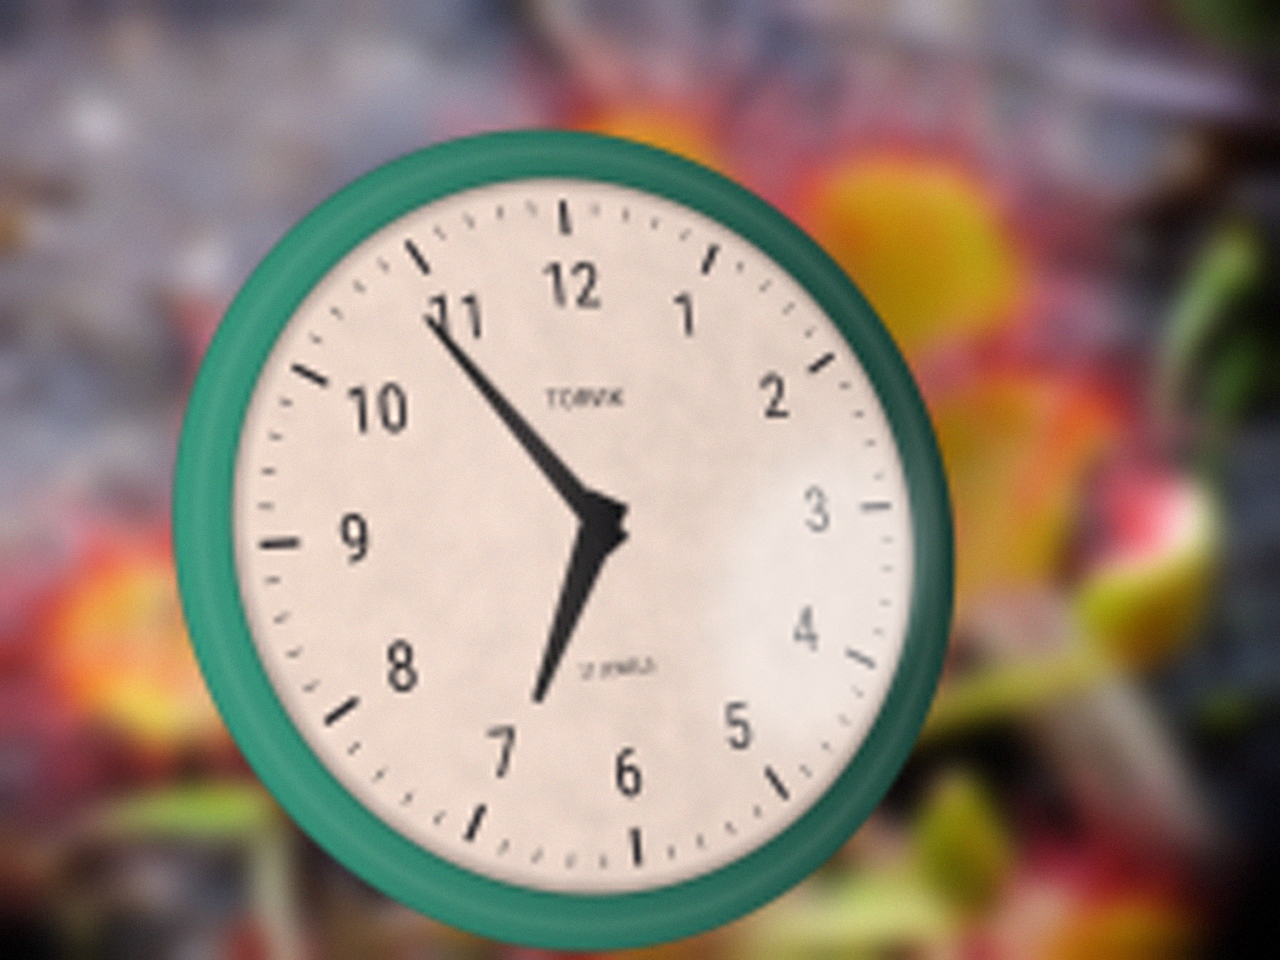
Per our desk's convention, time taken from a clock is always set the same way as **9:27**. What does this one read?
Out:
**6:54**
